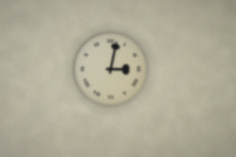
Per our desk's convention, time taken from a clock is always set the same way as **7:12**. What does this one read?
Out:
**3:02**
